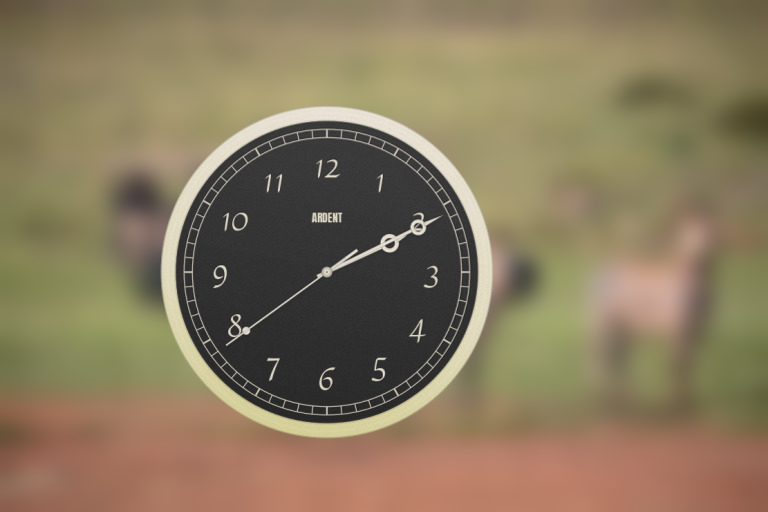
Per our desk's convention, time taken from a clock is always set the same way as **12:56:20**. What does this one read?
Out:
**2:10:39**
